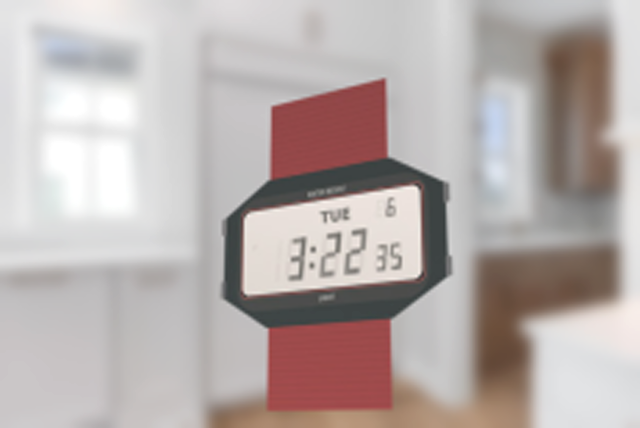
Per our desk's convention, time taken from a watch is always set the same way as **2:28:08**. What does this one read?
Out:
**3:22:35**
